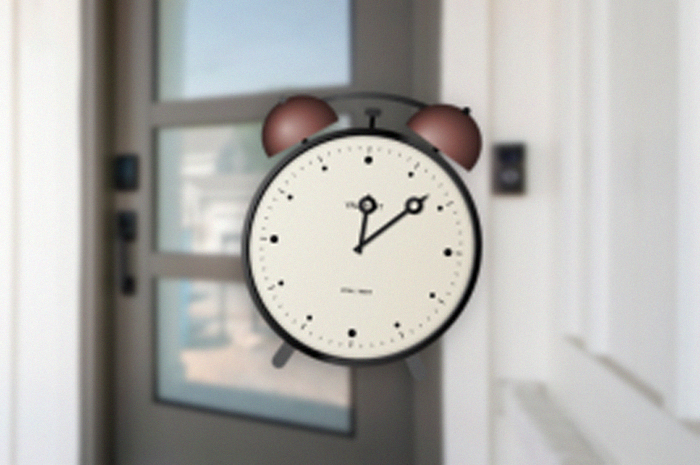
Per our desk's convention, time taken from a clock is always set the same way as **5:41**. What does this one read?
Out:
**12:08**
